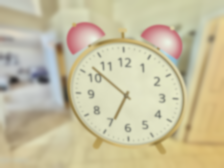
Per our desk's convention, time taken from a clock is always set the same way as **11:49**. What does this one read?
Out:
**6:52**
